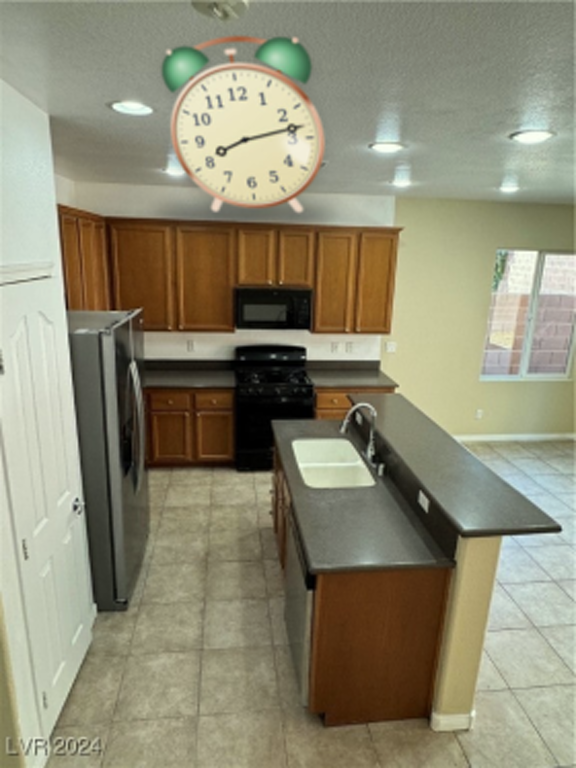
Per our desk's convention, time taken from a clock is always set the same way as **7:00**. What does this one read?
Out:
**8:13**
